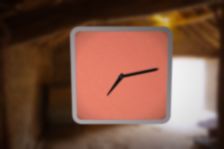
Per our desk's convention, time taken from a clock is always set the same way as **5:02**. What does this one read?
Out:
**7:13**
